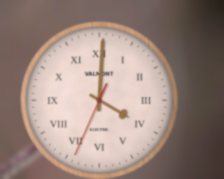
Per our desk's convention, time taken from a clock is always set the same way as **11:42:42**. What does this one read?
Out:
**4:00:34**
